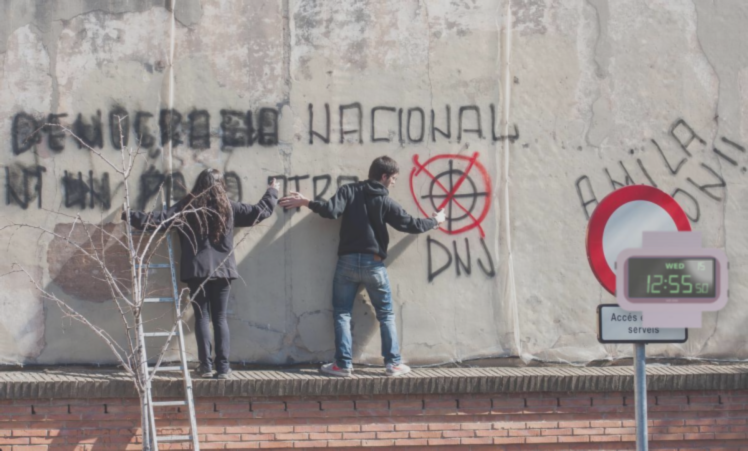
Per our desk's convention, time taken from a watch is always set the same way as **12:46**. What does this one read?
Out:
**12:55**
